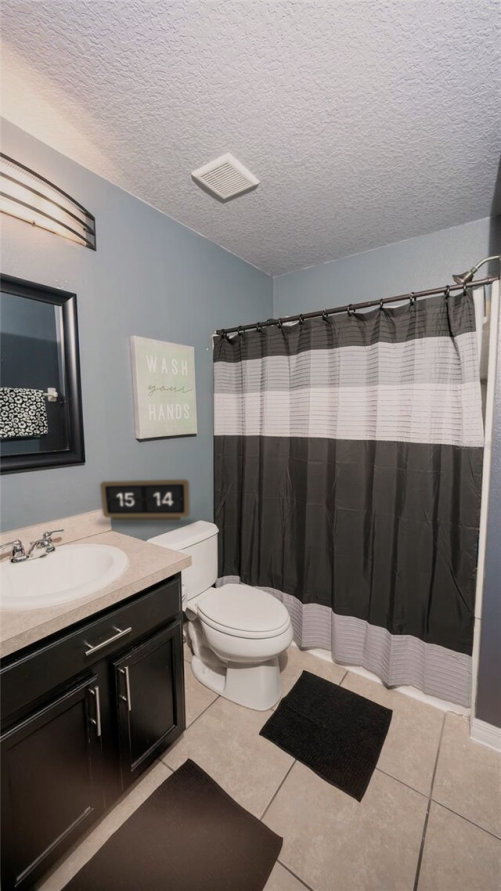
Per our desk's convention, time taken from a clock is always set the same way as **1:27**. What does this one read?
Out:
**15:14**
